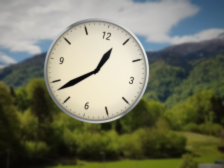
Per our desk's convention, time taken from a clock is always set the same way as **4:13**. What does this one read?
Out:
**12:38**
